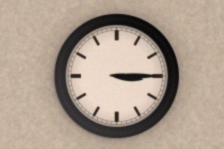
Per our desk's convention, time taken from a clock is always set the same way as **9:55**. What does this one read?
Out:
**3:15**
